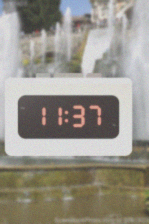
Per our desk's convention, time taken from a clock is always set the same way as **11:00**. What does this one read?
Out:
**11:37**
